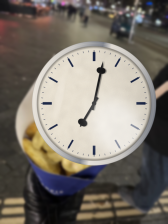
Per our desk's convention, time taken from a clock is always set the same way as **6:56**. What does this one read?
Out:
**7:02**
